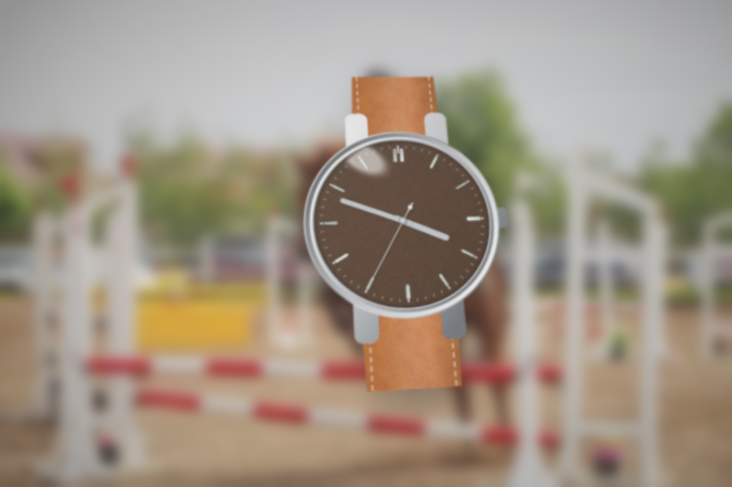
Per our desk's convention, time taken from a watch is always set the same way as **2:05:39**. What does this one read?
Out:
**3:48:35**
